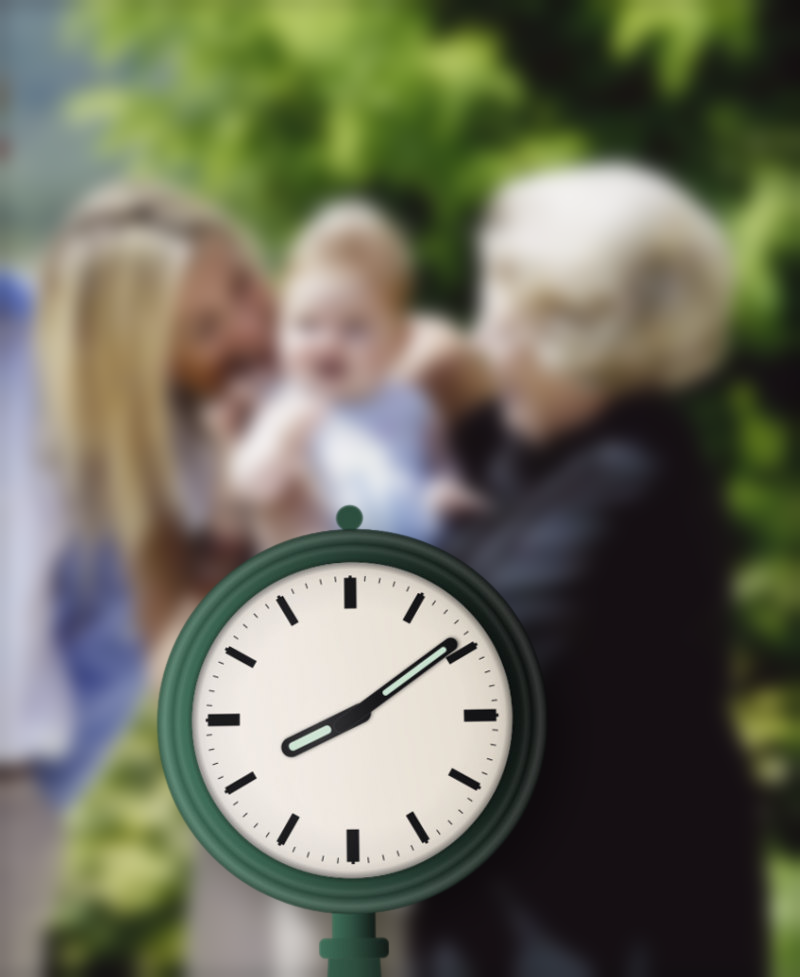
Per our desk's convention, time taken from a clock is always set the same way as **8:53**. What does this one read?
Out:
**8:09**
